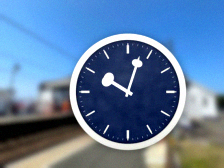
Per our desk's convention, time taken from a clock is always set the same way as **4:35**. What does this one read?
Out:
**10:03**
